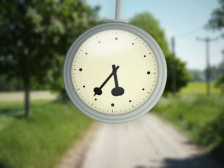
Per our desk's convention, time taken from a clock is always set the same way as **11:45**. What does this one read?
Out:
**5:36**
